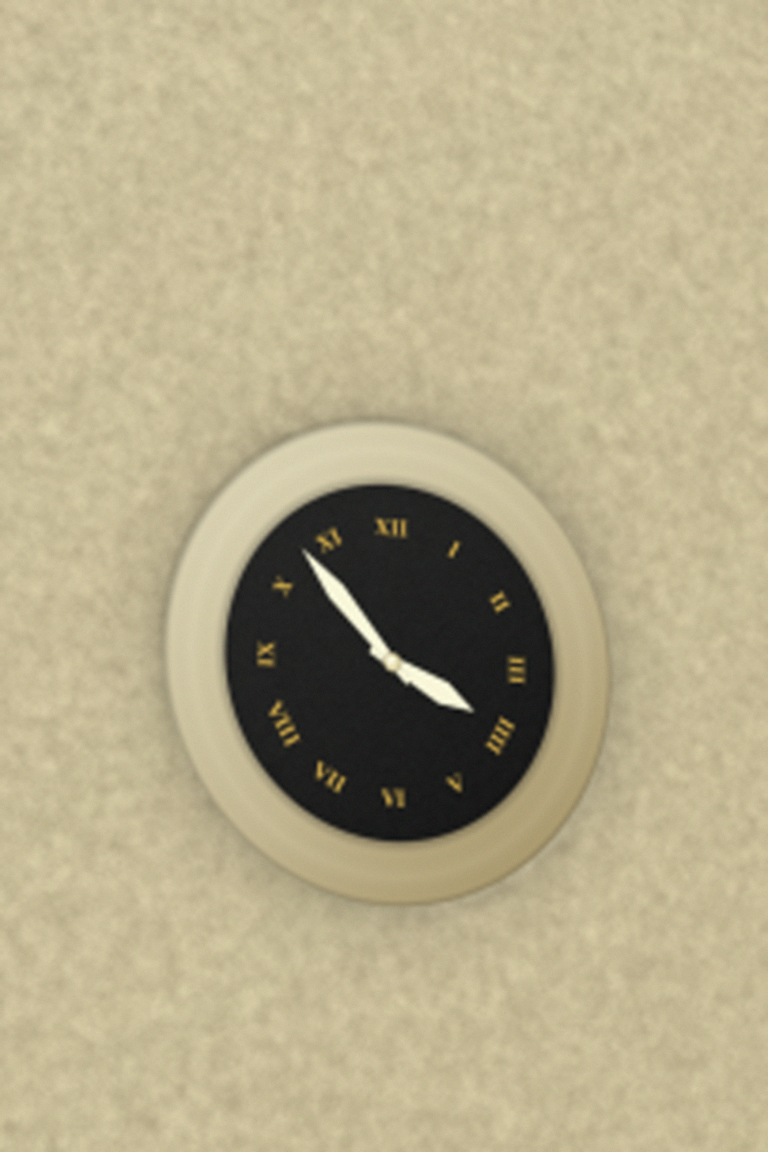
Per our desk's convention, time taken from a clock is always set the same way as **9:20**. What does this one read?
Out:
**3:53**
